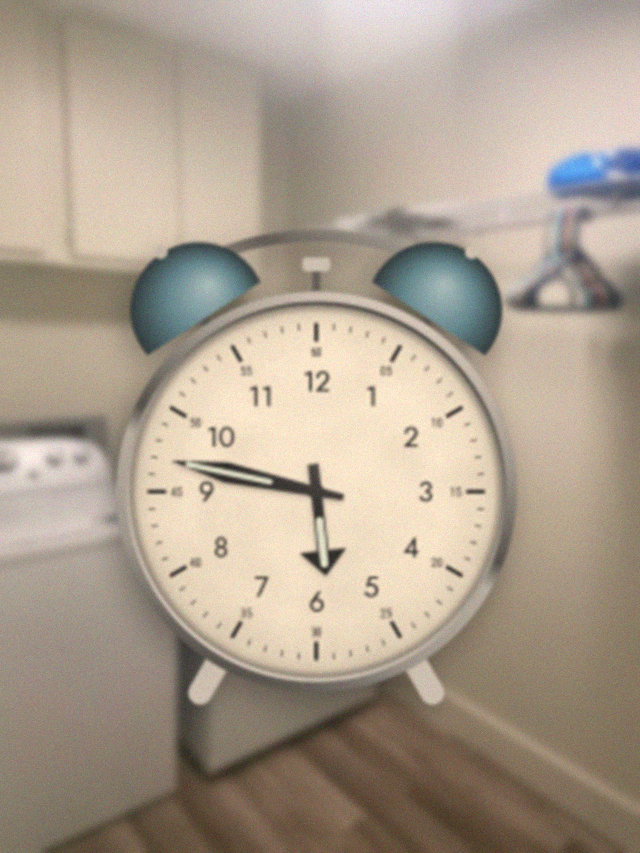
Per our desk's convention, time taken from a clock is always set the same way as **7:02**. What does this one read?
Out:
**5:47**
